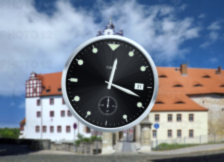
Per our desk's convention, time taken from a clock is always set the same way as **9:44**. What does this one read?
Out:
**12:18**
